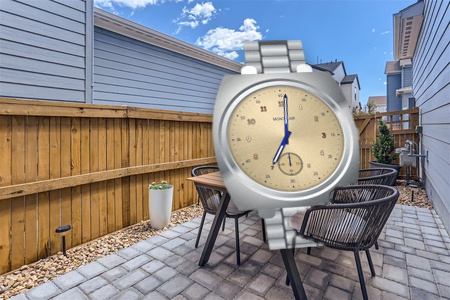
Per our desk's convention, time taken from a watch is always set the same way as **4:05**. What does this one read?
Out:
**7:01**
